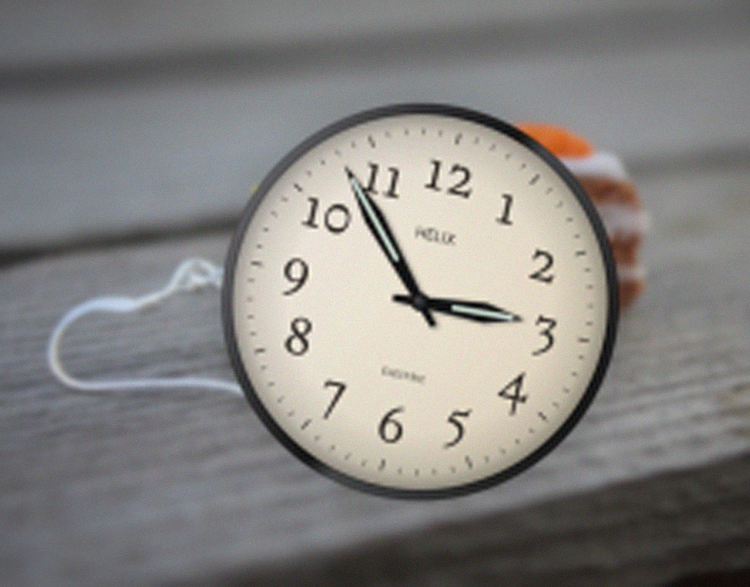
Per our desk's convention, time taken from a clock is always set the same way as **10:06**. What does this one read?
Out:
**2:53**
